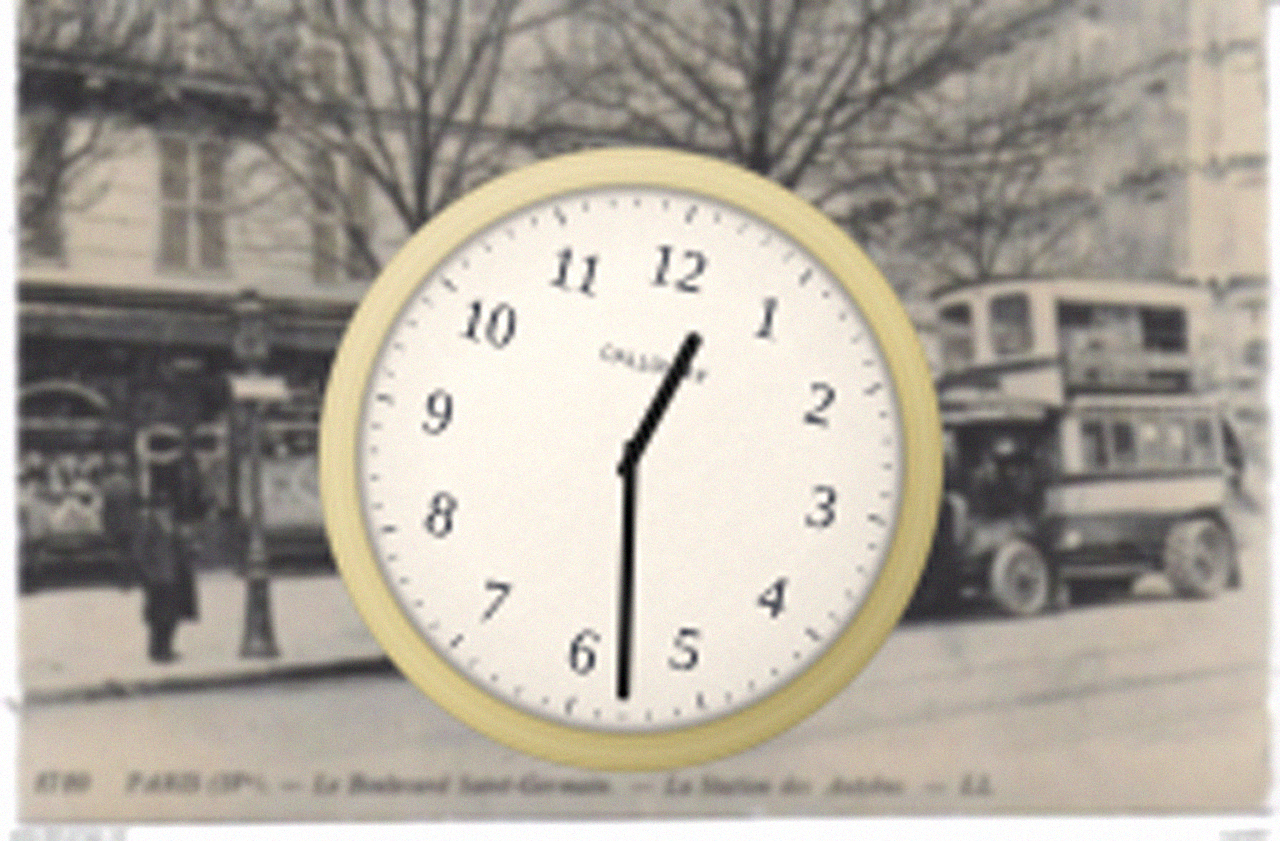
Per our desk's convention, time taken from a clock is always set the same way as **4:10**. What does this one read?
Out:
**12:28**
